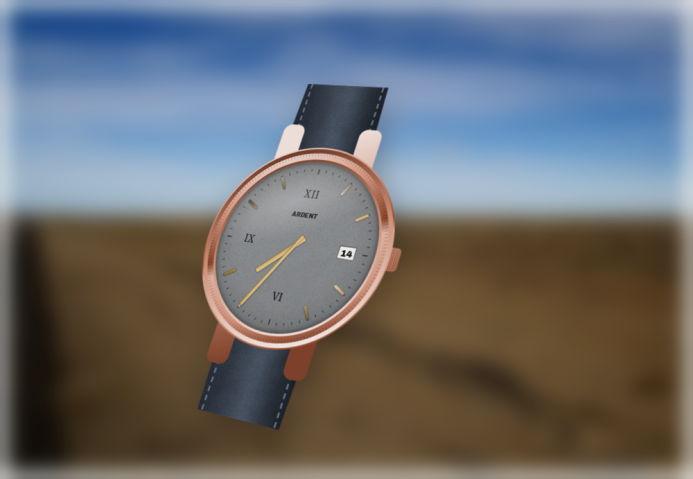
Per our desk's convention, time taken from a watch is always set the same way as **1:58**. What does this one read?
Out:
**7:35**
